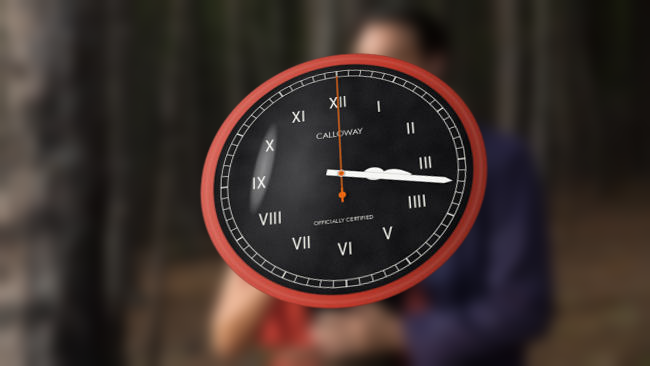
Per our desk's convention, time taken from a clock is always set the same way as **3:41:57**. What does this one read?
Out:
**3:17:00**
